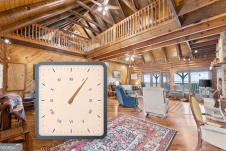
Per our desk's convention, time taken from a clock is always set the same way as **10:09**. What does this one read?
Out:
**1:06**
